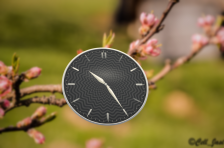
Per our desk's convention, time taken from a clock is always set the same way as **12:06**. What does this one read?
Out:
**10:25**
